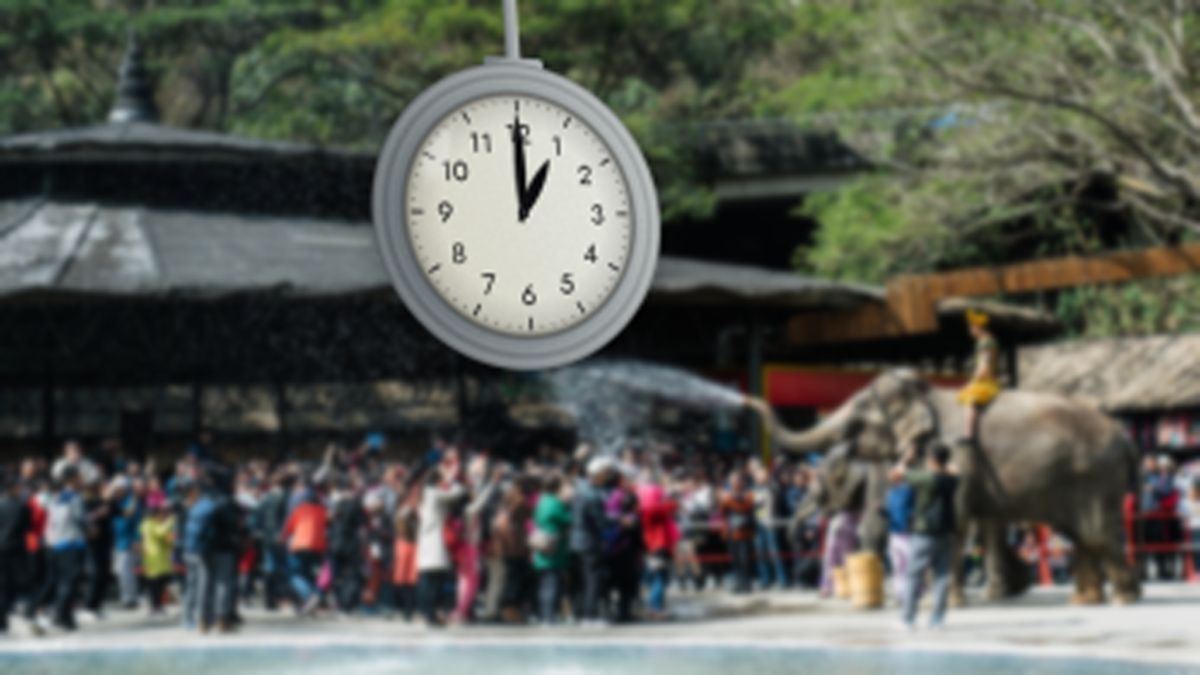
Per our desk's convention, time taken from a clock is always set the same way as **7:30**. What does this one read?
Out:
**1:00**
